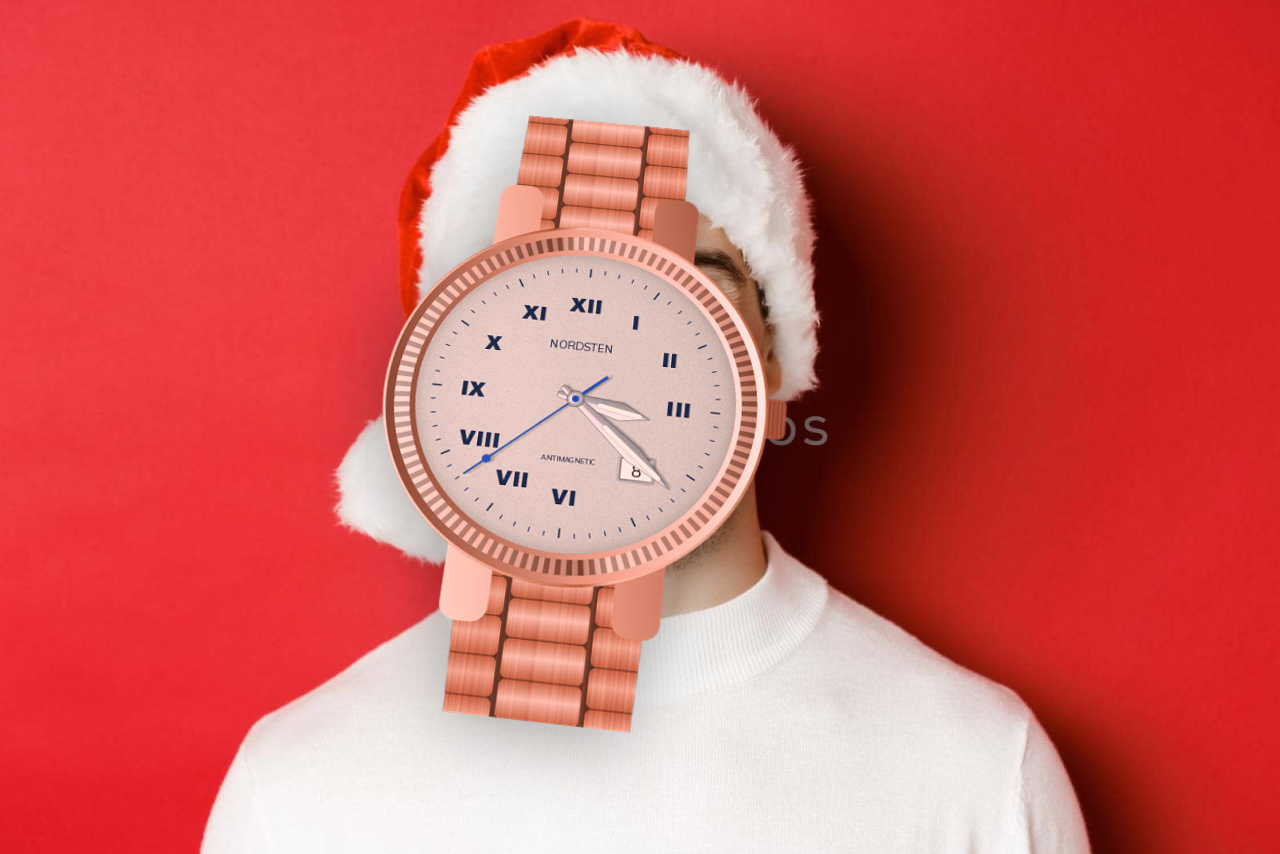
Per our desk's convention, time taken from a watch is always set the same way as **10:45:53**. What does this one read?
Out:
**3:21:38**
